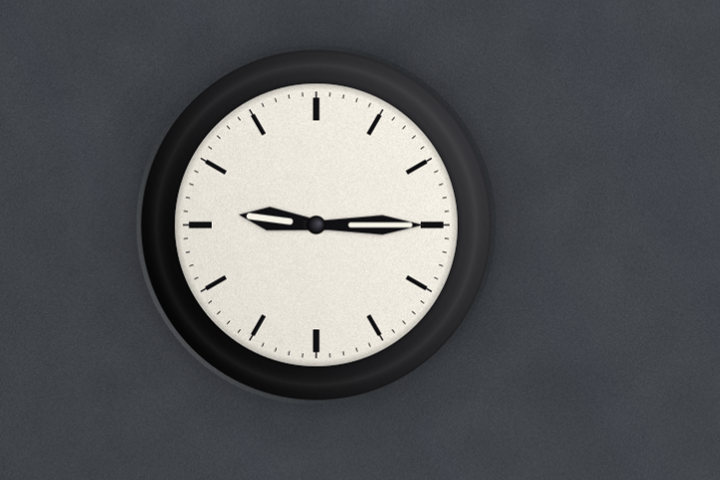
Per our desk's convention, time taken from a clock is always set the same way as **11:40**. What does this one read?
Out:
**9:15**
